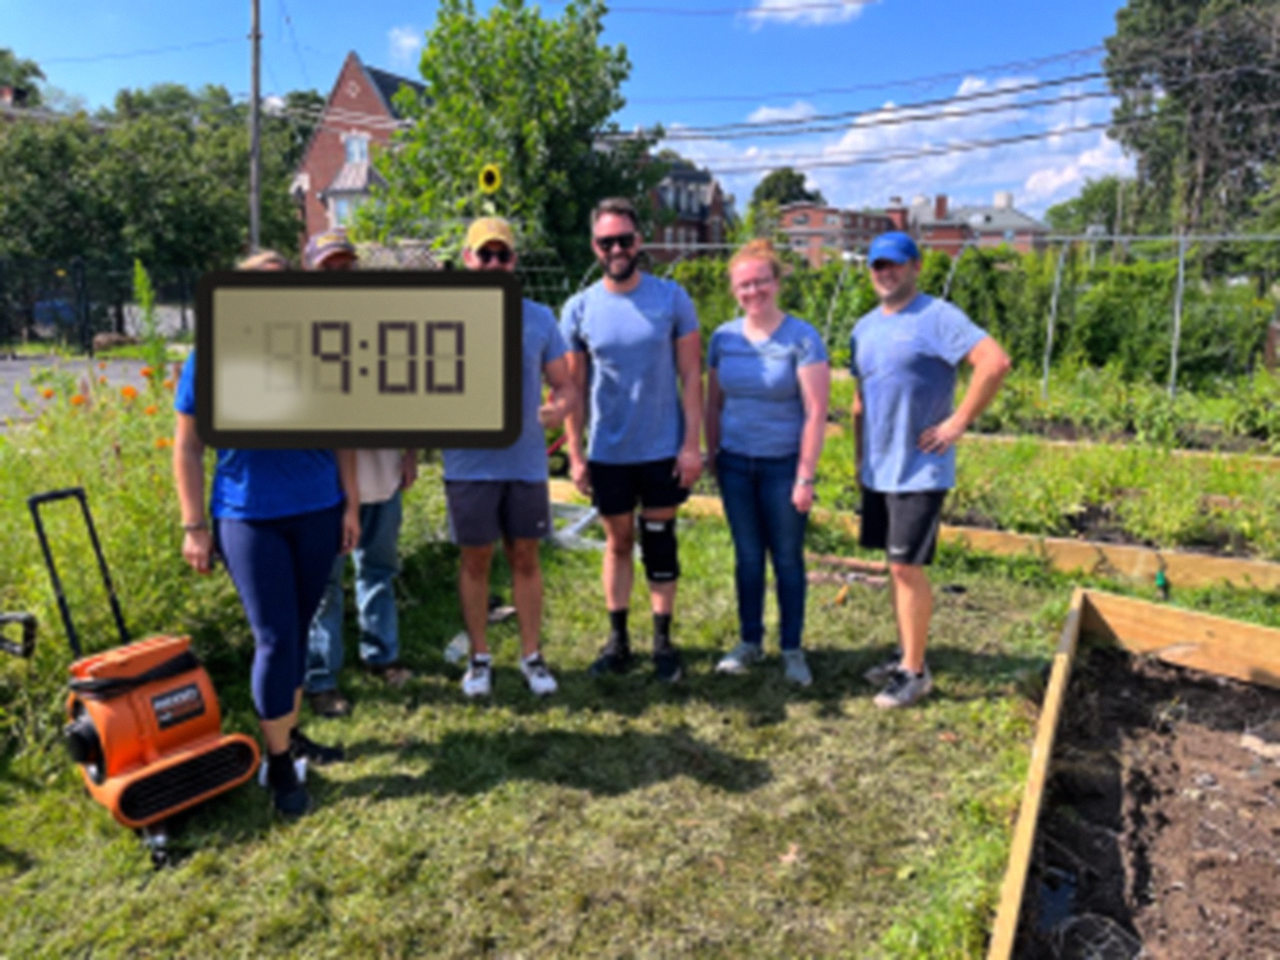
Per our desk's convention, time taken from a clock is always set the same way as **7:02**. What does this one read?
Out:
**9:00**
